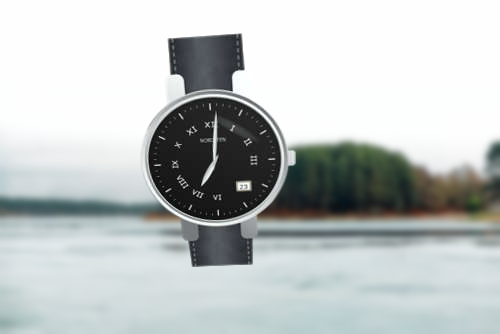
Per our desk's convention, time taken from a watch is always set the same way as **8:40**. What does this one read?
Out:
**7:01**
